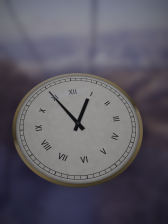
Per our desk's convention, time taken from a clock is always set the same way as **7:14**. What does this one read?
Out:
**12:55**
